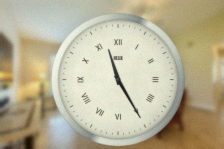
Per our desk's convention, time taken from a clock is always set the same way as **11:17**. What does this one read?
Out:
**11:25**
